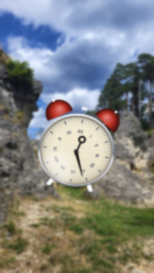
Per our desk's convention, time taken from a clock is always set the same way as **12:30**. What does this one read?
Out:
**12:26**
